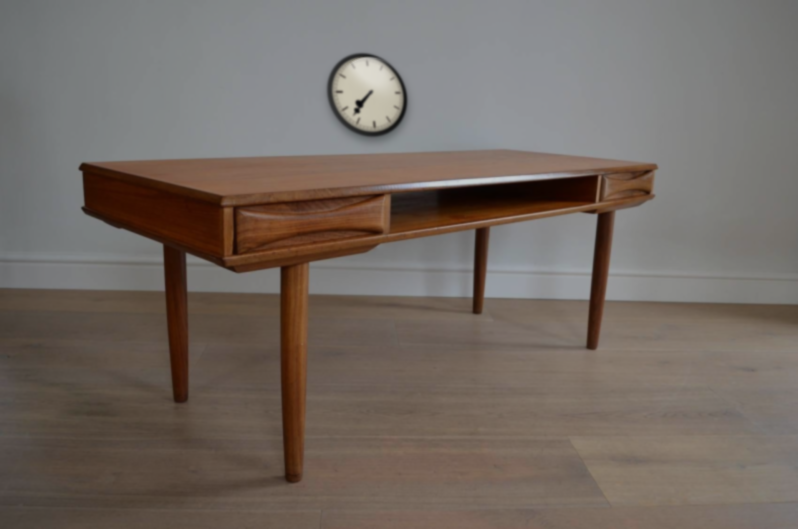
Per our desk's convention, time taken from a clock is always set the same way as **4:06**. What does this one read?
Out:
**7:37**
